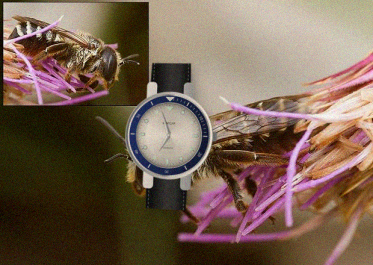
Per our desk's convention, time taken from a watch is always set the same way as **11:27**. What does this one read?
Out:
**6:57**
